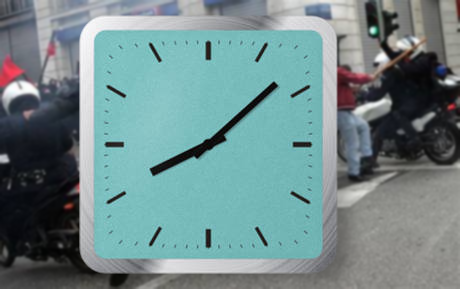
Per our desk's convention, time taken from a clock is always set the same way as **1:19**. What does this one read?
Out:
**8:08**
